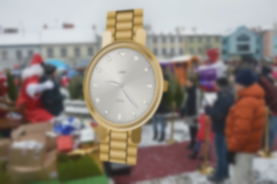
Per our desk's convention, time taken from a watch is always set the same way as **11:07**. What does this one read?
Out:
**9:23**
